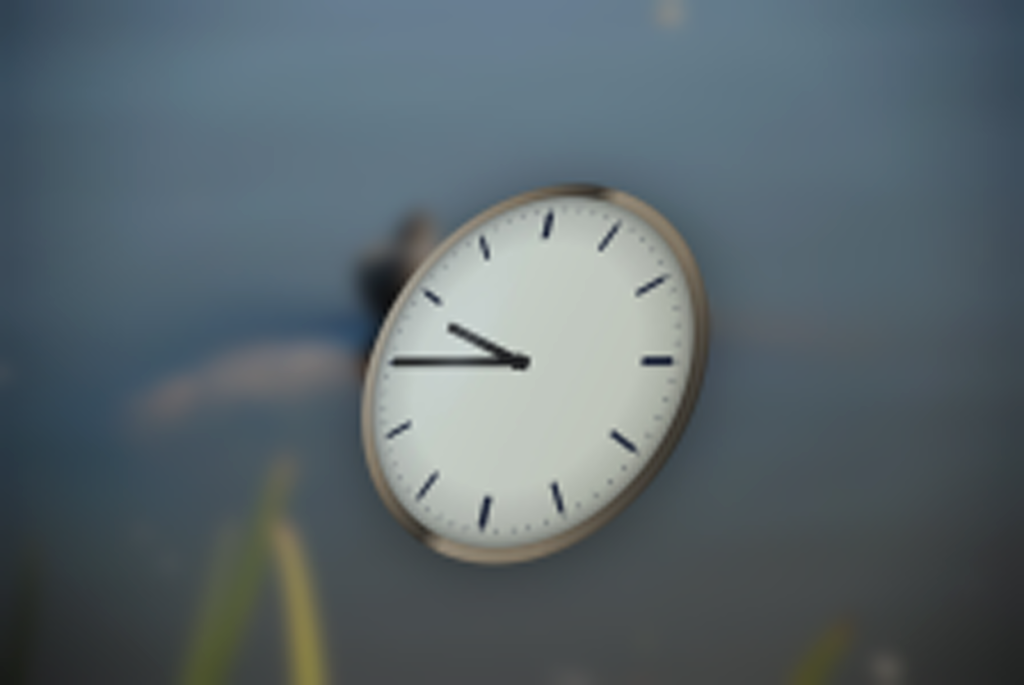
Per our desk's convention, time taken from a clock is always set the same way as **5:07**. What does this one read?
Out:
**9:45**
